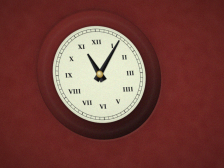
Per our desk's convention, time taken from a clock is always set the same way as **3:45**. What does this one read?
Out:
**11:06**
